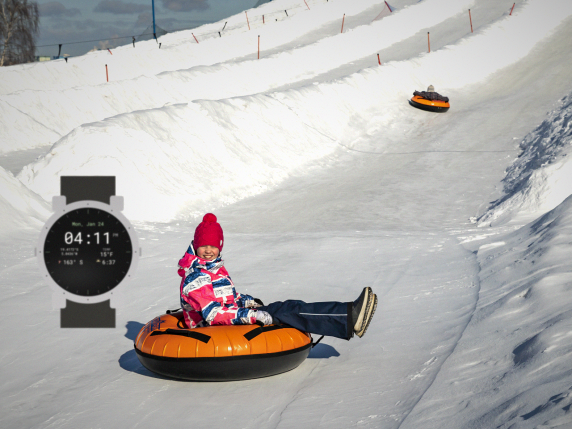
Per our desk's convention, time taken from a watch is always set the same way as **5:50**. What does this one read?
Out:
**4:11**
